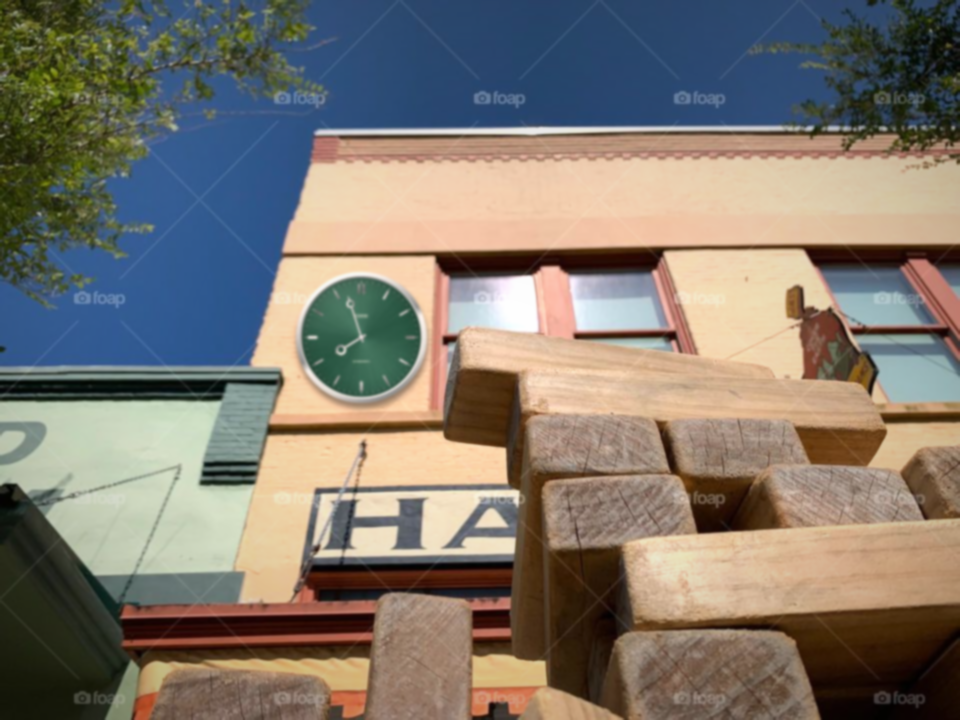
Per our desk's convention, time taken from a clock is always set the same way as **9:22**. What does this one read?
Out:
**7:57**
